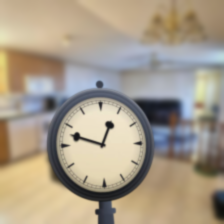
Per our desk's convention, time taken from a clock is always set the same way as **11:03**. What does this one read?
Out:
**12:48**
